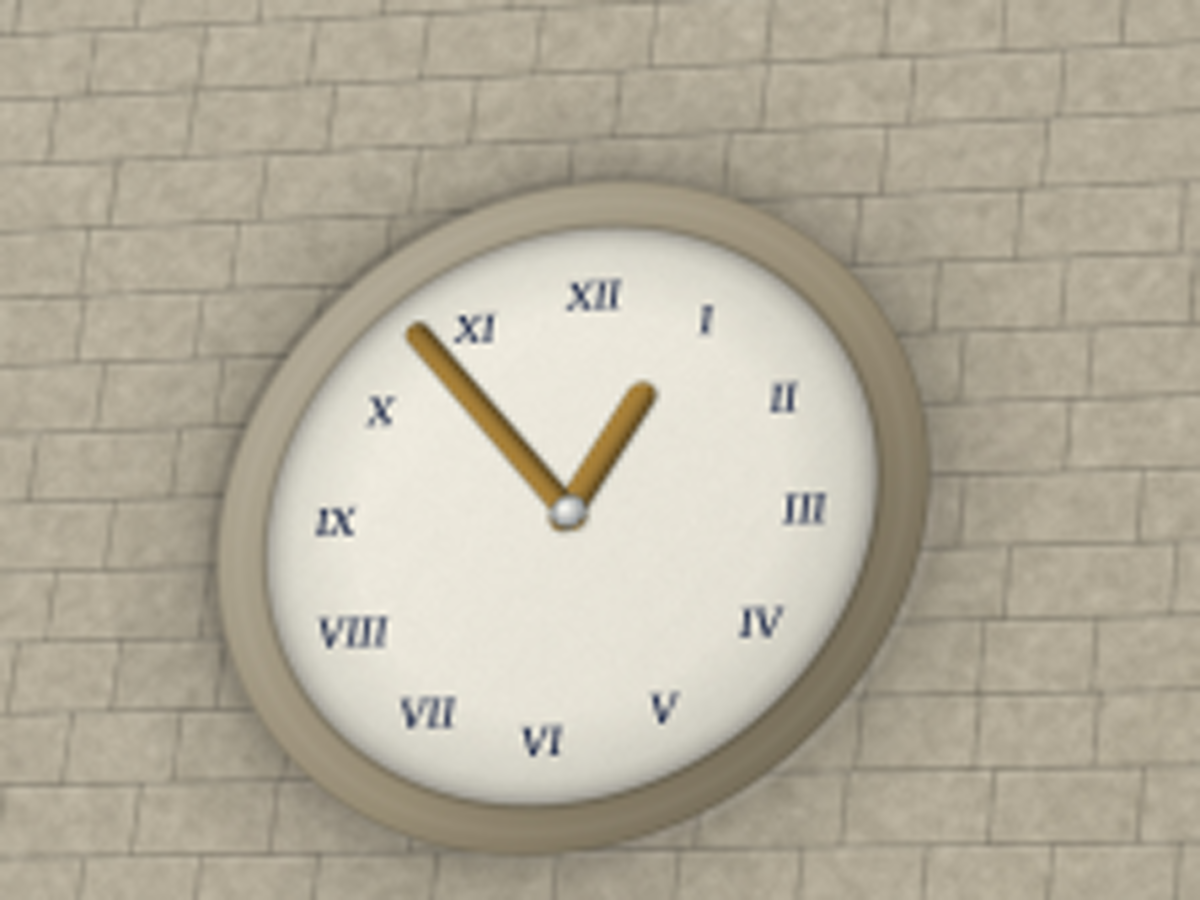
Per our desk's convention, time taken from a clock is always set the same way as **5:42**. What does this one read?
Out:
**12:53**
